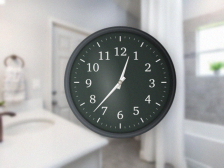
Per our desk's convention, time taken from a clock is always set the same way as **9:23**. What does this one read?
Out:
**12:37**
